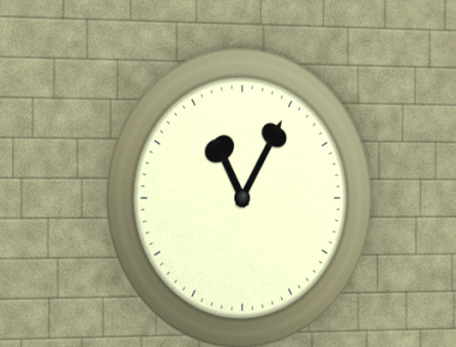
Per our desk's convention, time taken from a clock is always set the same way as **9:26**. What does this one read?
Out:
**11:05**
